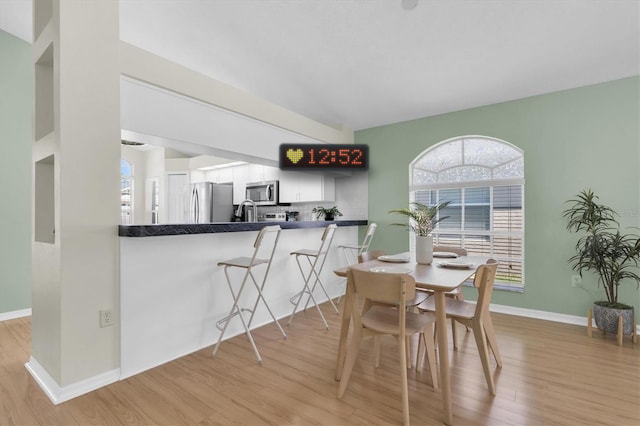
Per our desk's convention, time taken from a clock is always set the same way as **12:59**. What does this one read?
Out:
**12:52**
